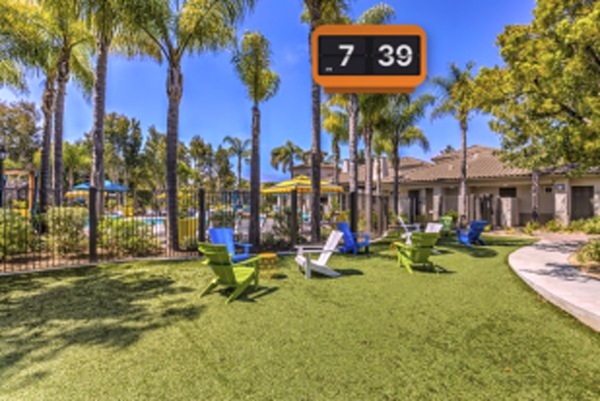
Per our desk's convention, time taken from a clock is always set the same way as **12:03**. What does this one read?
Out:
**7:39**
